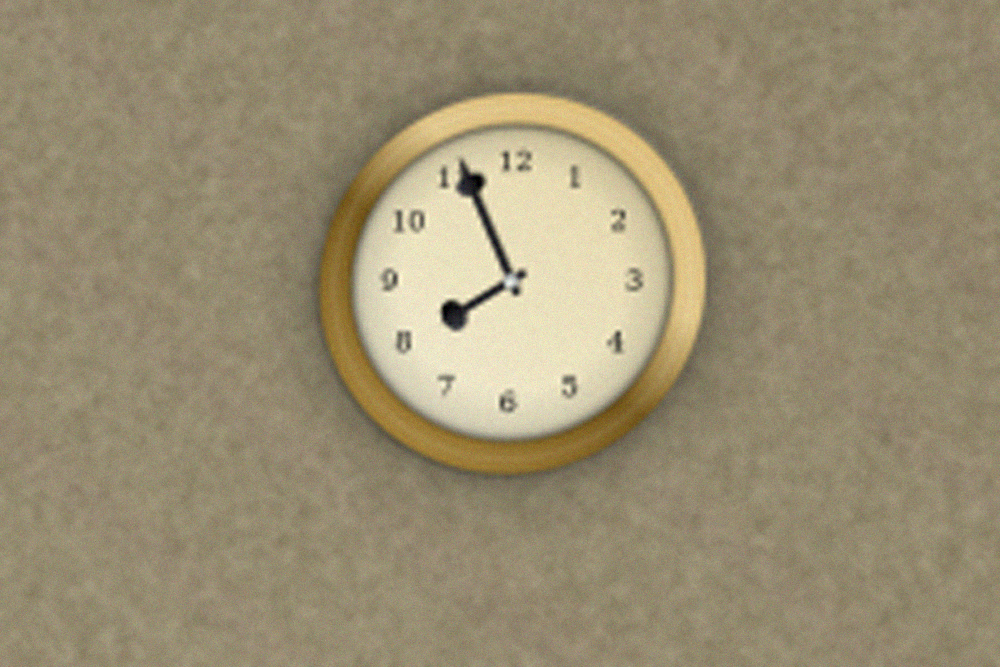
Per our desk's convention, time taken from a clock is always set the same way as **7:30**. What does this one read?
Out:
**7:56**
